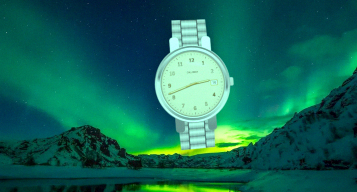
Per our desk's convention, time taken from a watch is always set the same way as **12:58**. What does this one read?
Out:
**2:42**
